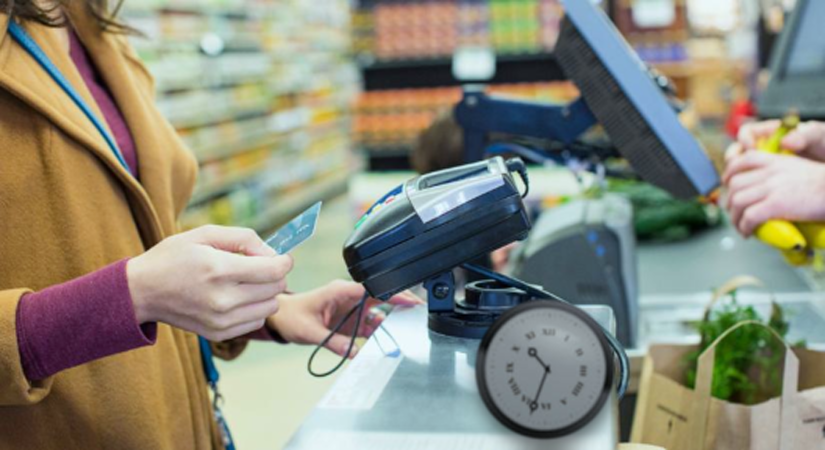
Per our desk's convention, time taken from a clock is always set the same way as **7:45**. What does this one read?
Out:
**10:33**
